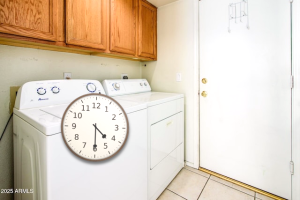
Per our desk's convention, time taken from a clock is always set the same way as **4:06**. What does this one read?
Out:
**4:30**
